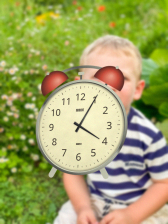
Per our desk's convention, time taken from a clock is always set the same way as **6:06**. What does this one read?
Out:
**4:05**
